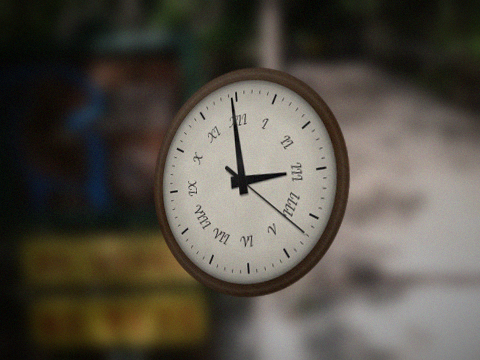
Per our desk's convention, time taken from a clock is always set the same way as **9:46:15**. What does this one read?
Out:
**2:59:22**
